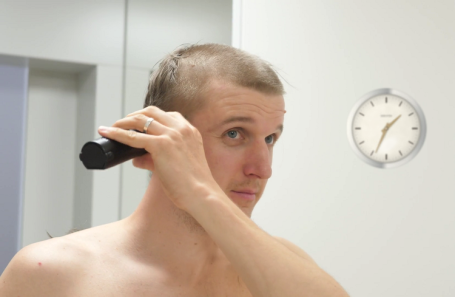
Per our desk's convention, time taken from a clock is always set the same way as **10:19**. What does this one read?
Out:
**1:34**
